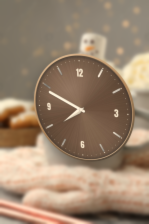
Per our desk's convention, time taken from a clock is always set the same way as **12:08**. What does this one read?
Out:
**7:49**
